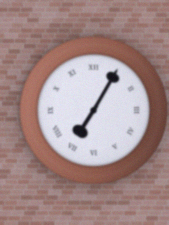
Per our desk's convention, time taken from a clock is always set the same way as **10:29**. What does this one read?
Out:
**7:05**
